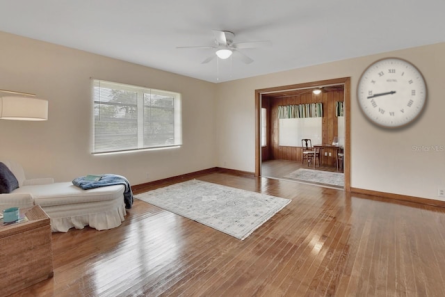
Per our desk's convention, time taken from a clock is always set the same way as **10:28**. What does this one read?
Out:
**8:43**
